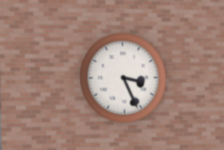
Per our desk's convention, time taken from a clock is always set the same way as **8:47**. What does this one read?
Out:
**3:26**
